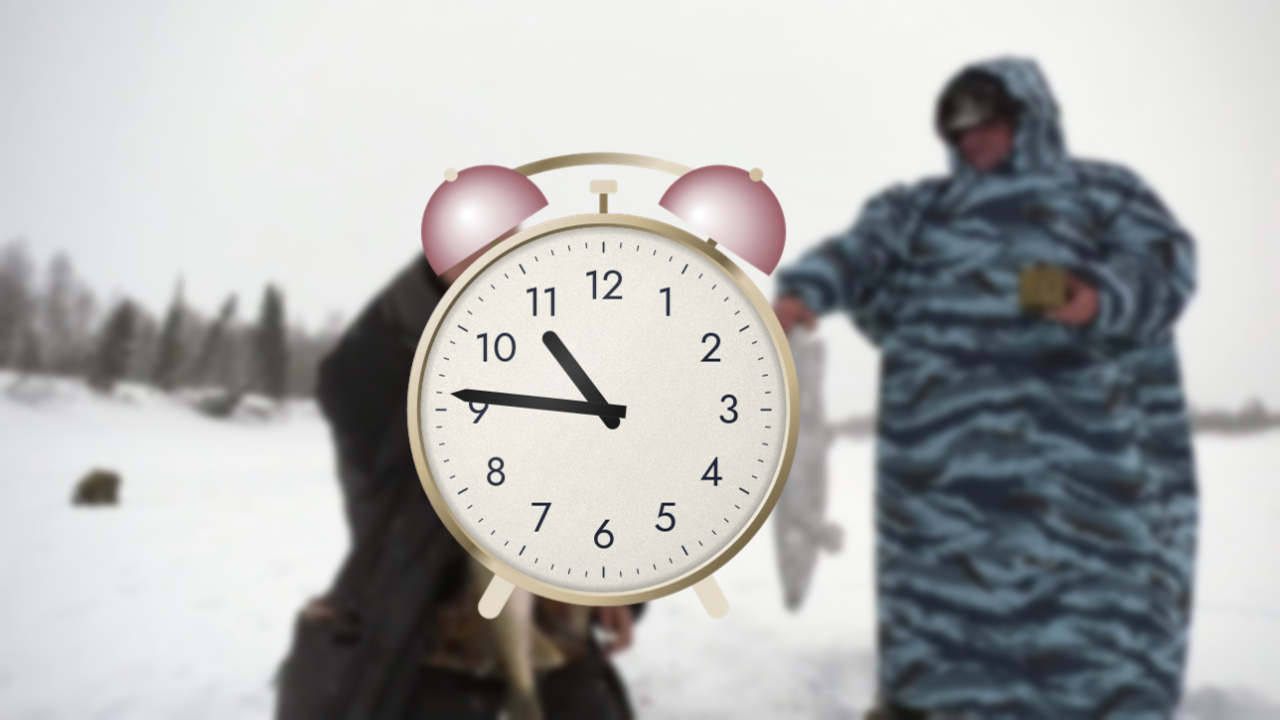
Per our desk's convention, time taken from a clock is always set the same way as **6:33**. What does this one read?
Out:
**10:46**
